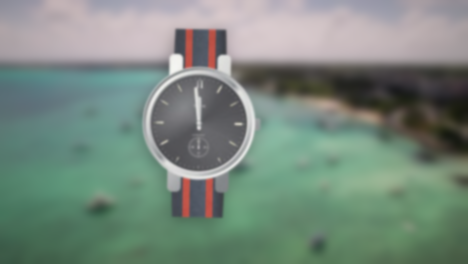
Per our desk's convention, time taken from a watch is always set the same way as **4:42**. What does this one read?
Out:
**11:59**
